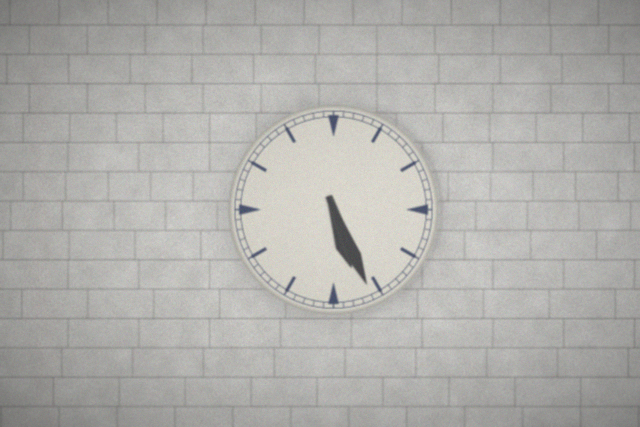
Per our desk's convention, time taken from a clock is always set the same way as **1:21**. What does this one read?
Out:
**5:26**
